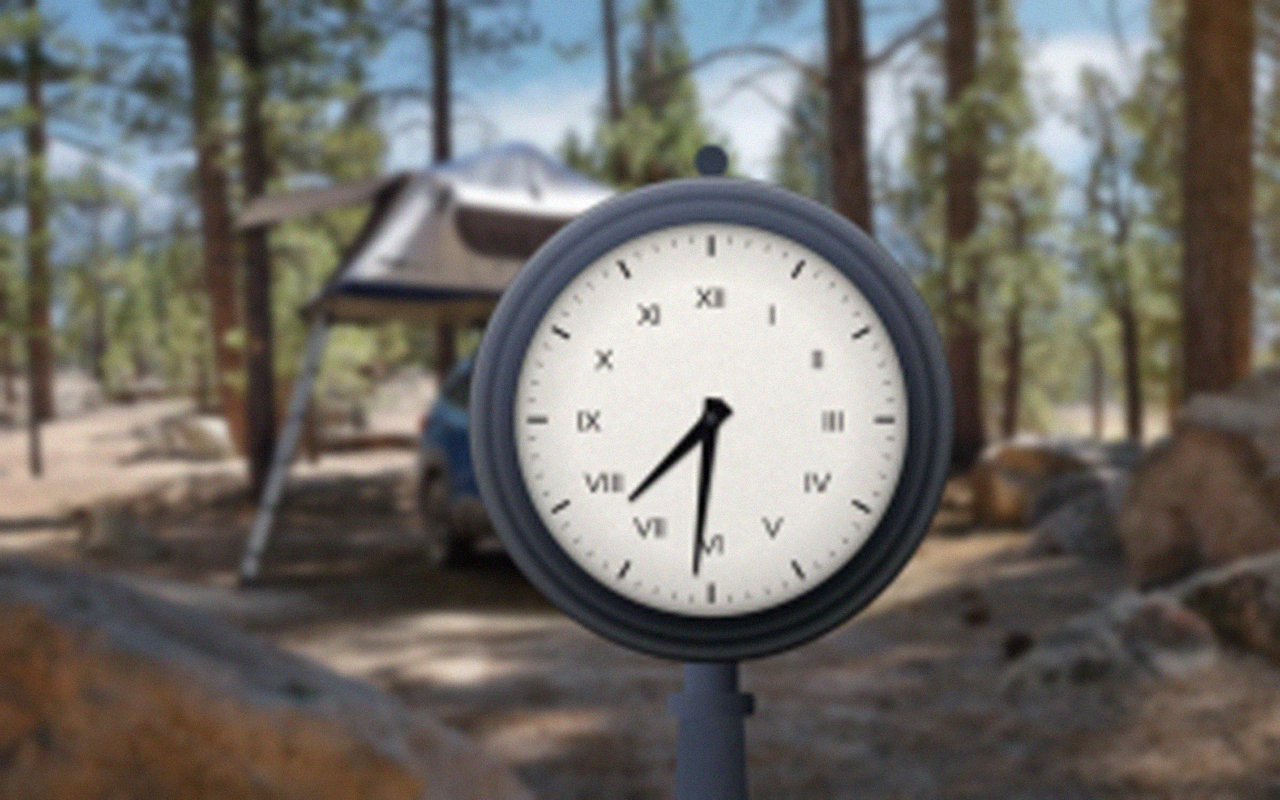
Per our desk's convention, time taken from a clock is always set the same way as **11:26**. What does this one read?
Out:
**7:31**
